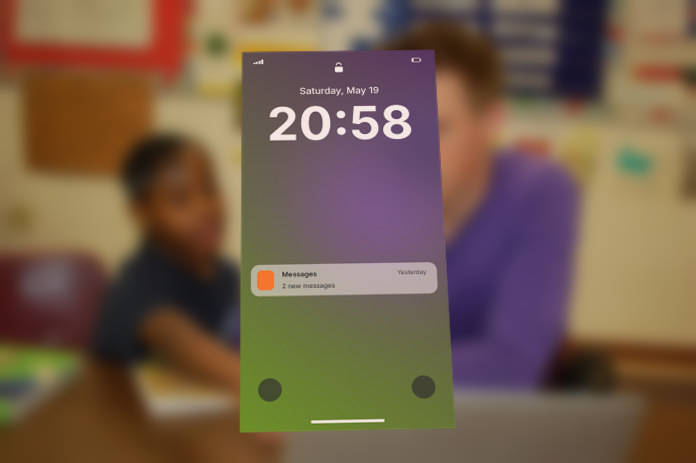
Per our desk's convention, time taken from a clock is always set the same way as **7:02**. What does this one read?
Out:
**20:58**
